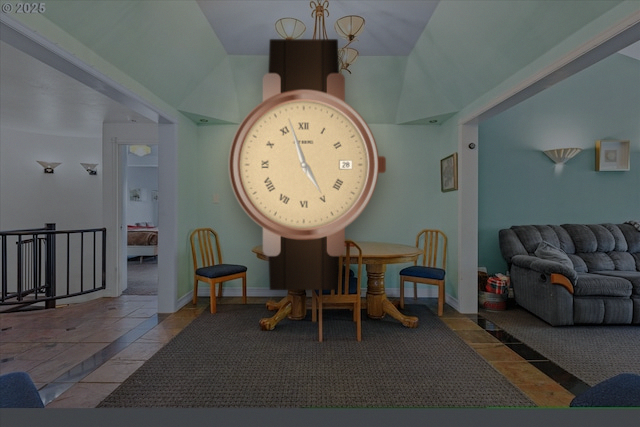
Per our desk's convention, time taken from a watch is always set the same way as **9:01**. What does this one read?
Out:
**4:57**
